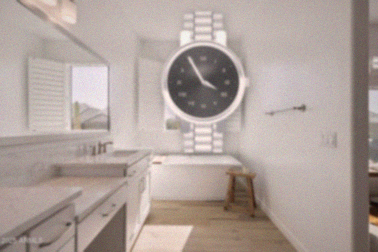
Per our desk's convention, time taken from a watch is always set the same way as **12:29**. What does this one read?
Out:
**3:55**
